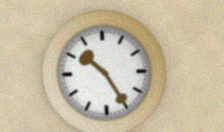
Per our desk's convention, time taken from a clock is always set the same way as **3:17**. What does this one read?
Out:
**10:25**
